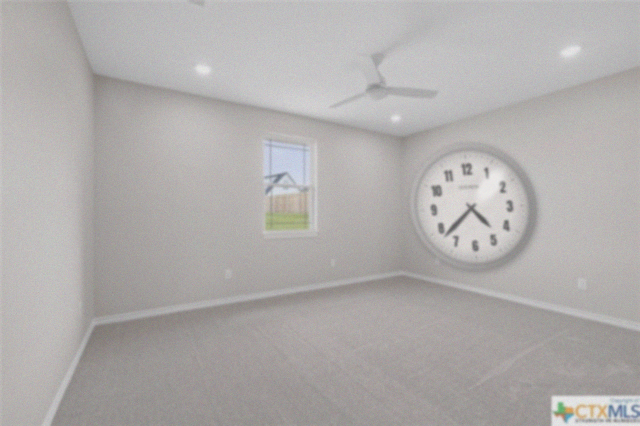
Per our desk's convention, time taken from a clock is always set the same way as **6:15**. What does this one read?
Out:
**4:38**
